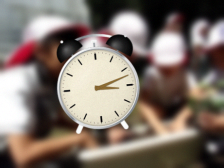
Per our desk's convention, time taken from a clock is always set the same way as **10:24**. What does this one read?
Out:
**3:12**
